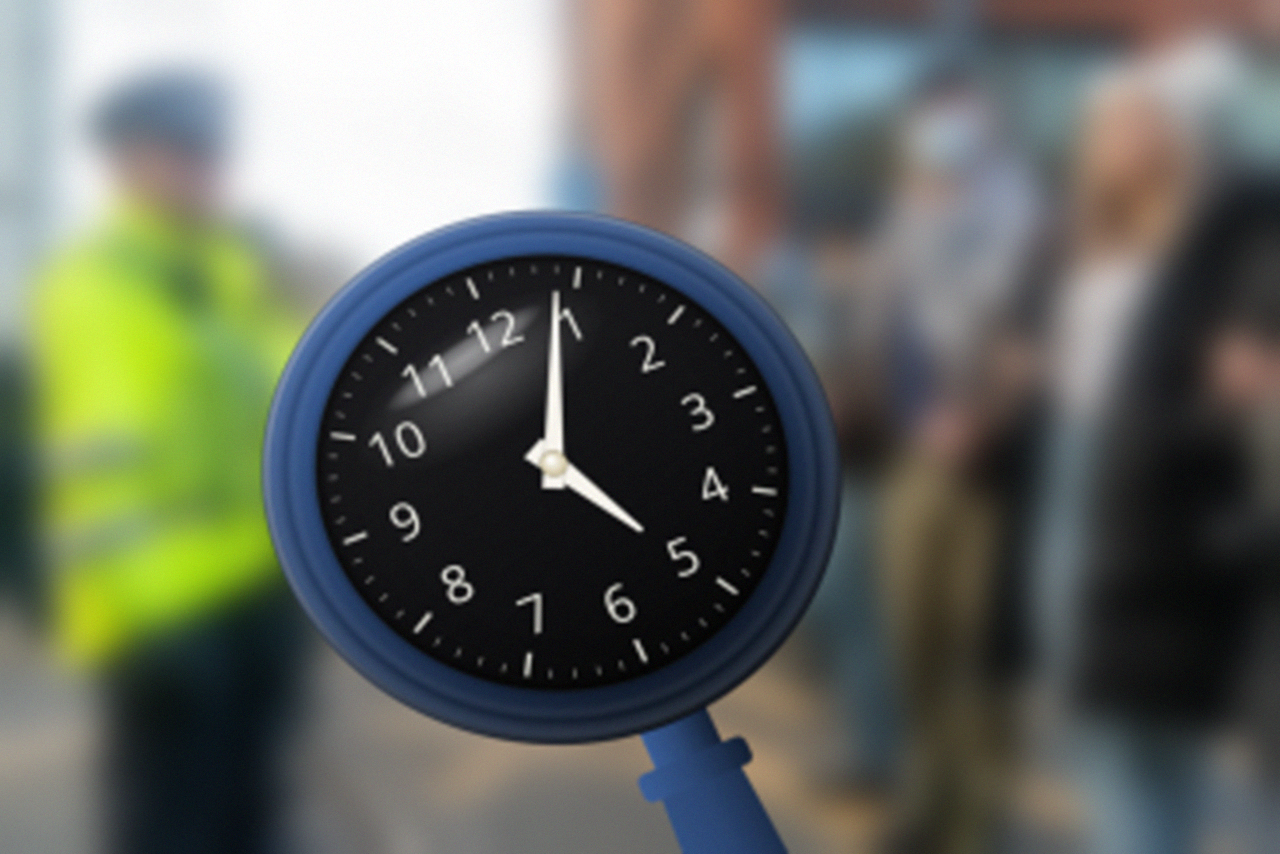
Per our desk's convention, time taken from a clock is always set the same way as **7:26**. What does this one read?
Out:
**5:04**
